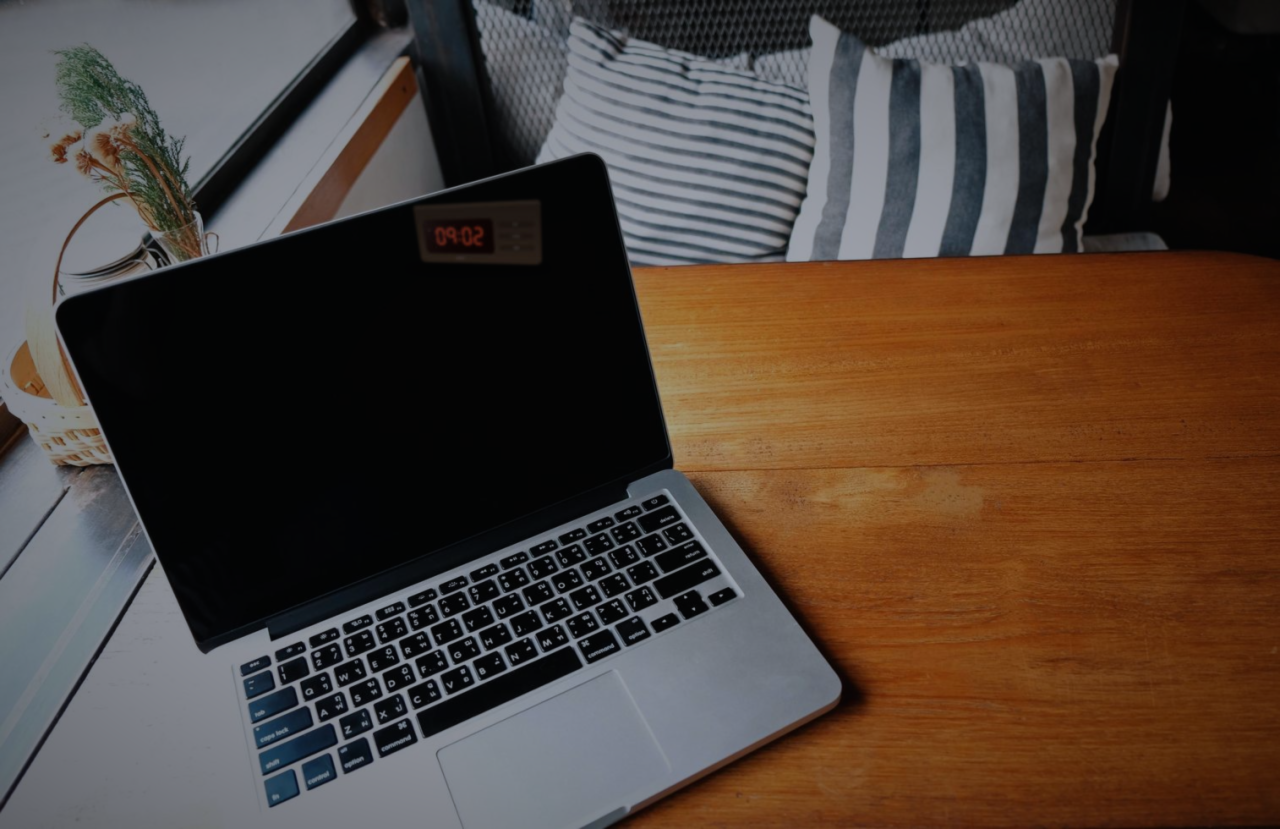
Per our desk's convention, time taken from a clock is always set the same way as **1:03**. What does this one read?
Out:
**9:02**
